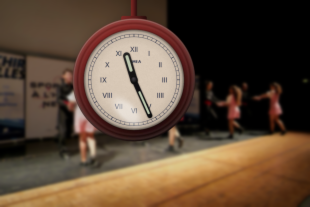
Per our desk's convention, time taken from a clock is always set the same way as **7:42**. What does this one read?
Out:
**11:26**
